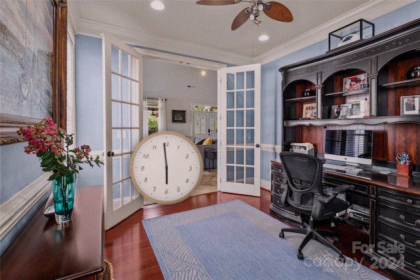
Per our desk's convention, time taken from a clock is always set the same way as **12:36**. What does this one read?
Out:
**5:59**
